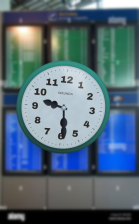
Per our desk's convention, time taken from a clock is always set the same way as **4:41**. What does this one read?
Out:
**9:29**
